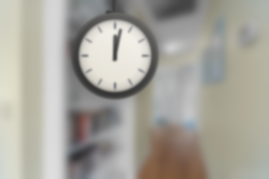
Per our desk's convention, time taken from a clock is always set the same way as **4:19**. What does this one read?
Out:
**12:02**
